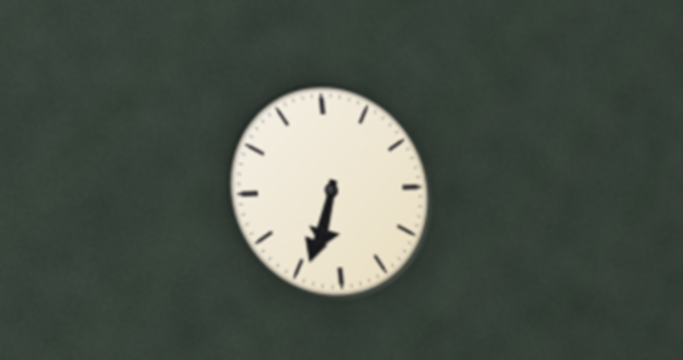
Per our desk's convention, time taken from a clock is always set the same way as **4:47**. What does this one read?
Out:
**6:34**
